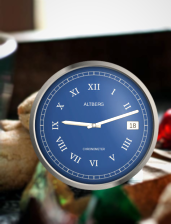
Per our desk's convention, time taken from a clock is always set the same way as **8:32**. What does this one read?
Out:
**9:12**
